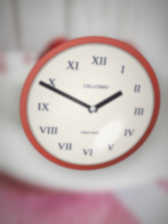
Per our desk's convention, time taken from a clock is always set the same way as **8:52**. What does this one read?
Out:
**1:49**
